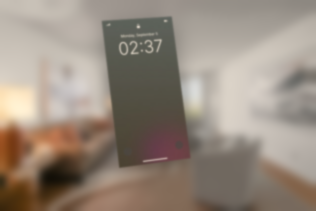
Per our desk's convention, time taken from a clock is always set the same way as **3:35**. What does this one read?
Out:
**2:37**
